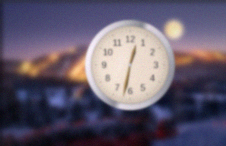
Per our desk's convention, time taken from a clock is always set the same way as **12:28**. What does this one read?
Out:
**12:32**
